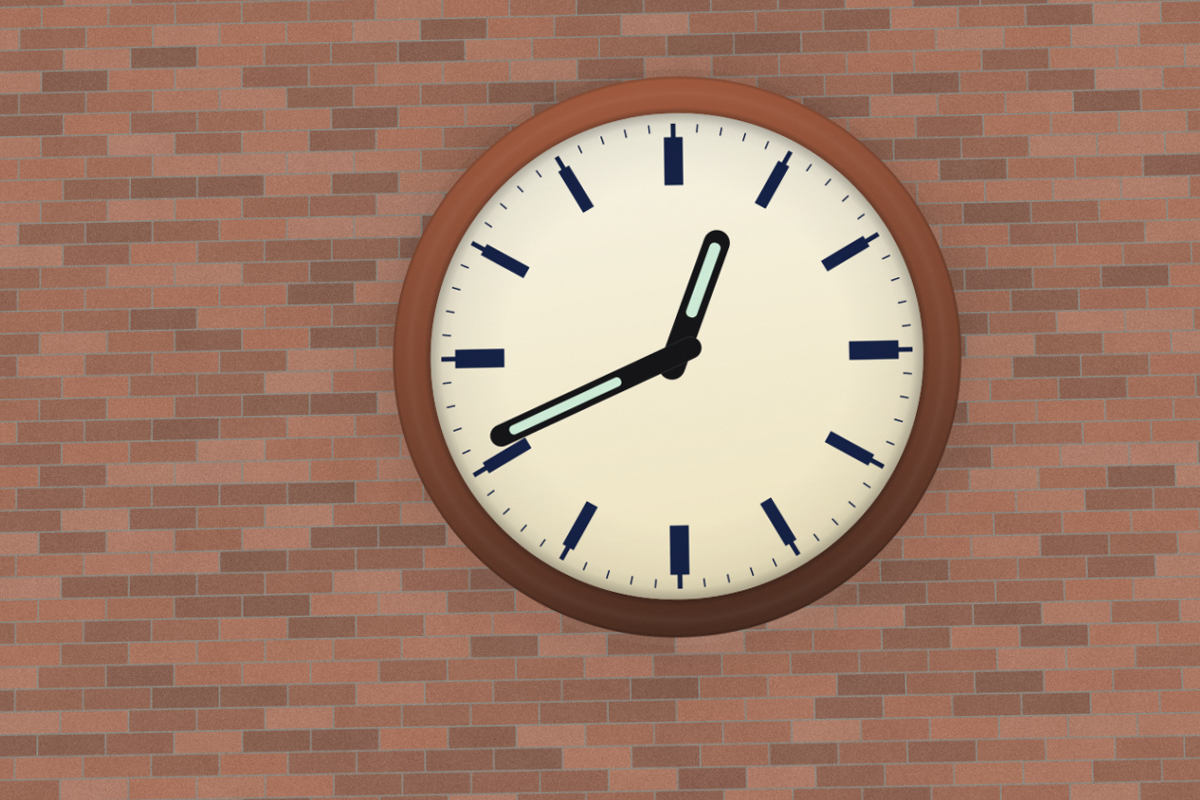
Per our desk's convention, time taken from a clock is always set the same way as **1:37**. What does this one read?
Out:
**12:41**
